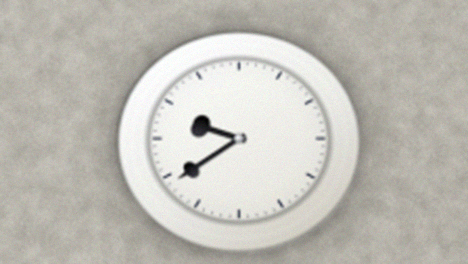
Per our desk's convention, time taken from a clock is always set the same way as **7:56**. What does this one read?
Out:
**9:39**
